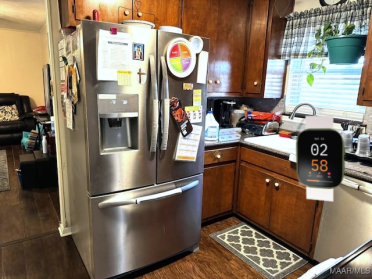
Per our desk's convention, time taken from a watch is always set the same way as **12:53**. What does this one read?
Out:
**2:58**
